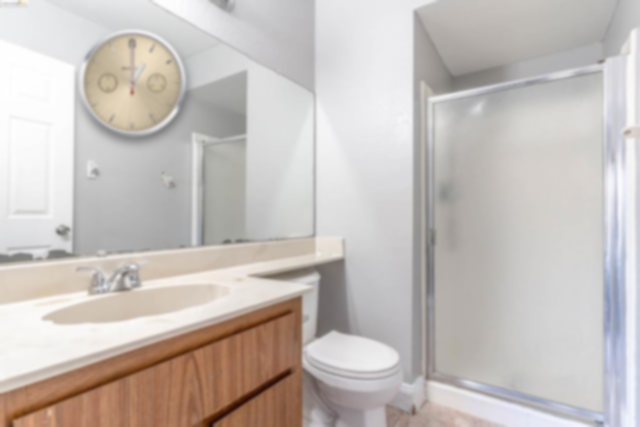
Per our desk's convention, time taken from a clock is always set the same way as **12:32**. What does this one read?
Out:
**1:00**
